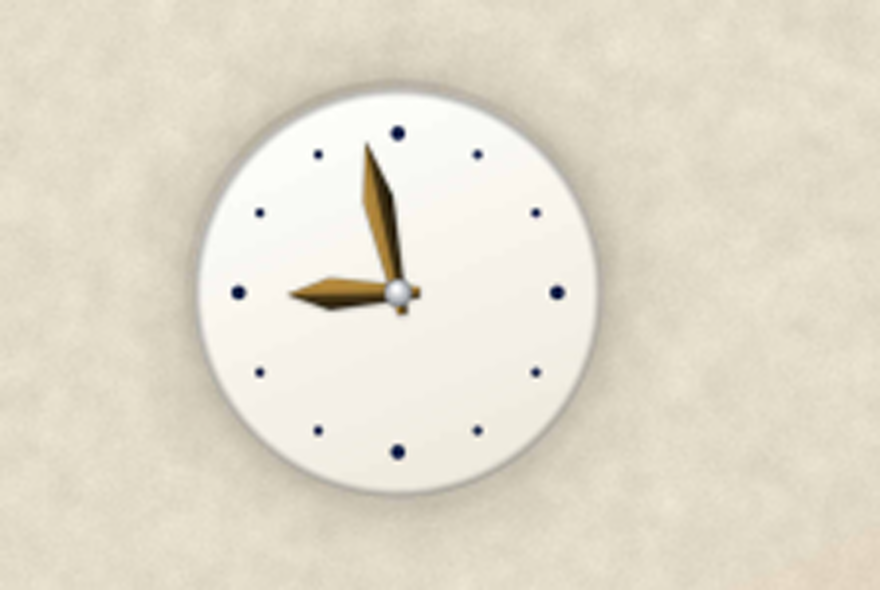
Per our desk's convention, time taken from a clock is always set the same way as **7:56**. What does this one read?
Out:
**8:58**
